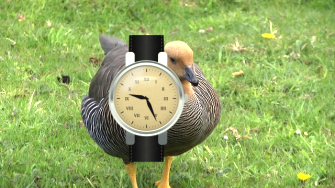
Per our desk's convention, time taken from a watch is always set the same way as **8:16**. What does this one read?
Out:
**9:26**
